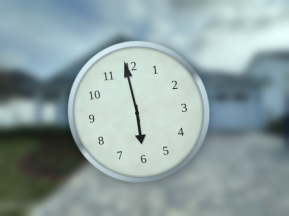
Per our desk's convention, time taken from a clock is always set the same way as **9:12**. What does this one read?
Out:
**5:59**
